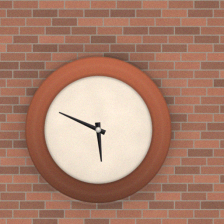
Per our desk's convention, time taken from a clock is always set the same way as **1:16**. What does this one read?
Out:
**5:49**
